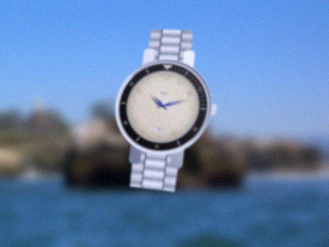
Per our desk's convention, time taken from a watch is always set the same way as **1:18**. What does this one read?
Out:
**10:12**
